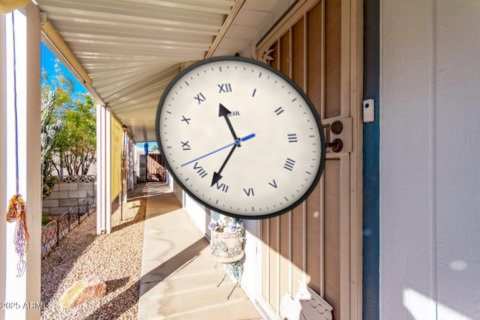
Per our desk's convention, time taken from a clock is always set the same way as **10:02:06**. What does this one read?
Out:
**11:36:42**
